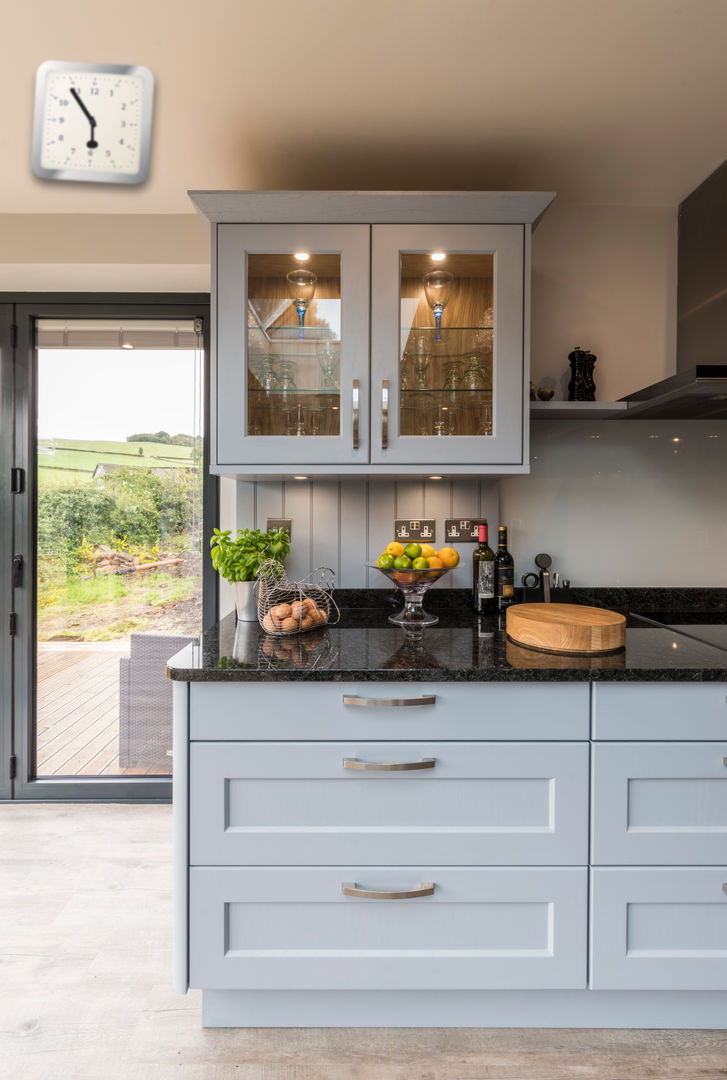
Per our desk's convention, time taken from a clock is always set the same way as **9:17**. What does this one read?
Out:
**5:54**
